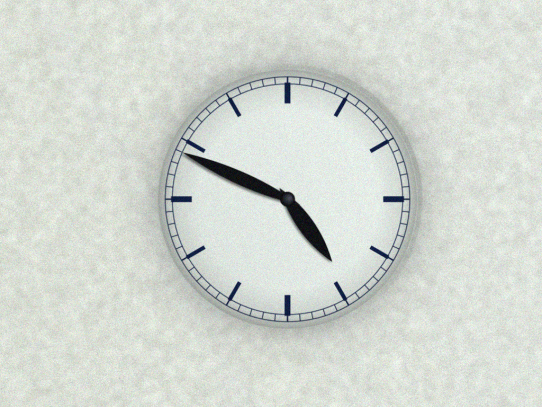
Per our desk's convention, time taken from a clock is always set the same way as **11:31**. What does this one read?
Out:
**4:49**
